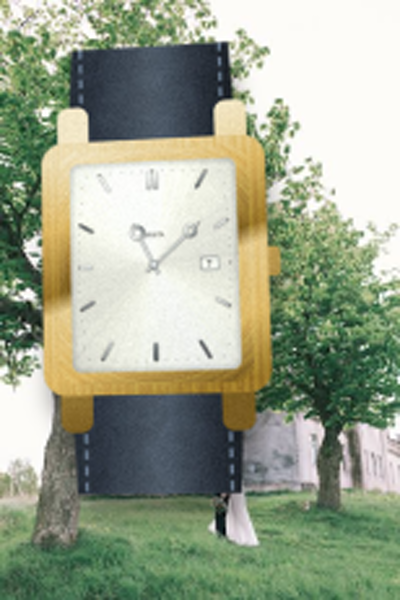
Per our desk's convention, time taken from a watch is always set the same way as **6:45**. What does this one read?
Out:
**11:08**
